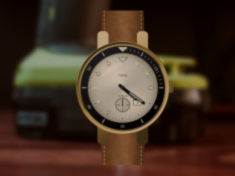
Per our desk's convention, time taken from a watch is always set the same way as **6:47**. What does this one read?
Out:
**4:21**
